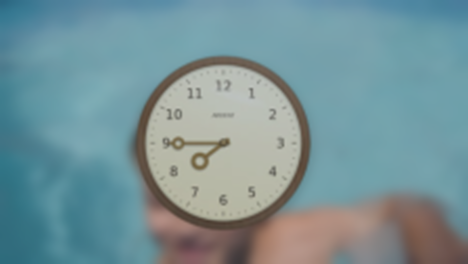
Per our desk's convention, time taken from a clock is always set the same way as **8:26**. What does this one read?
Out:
**7:45**
